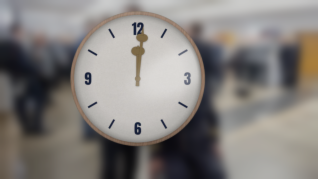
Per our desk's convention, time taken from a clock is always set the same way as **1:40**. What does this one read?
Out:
**12:01**
